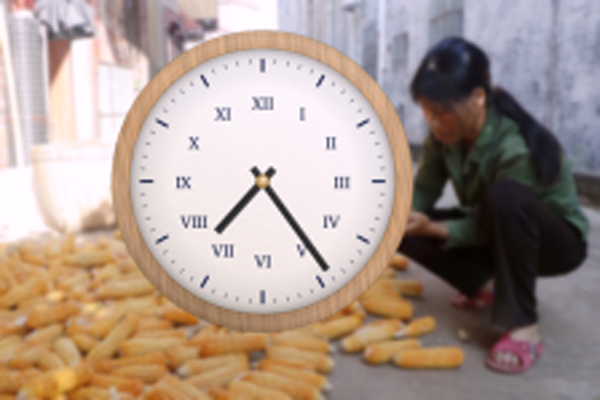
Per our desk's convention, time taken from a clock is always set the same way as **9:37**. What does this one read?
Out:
**7:24**
